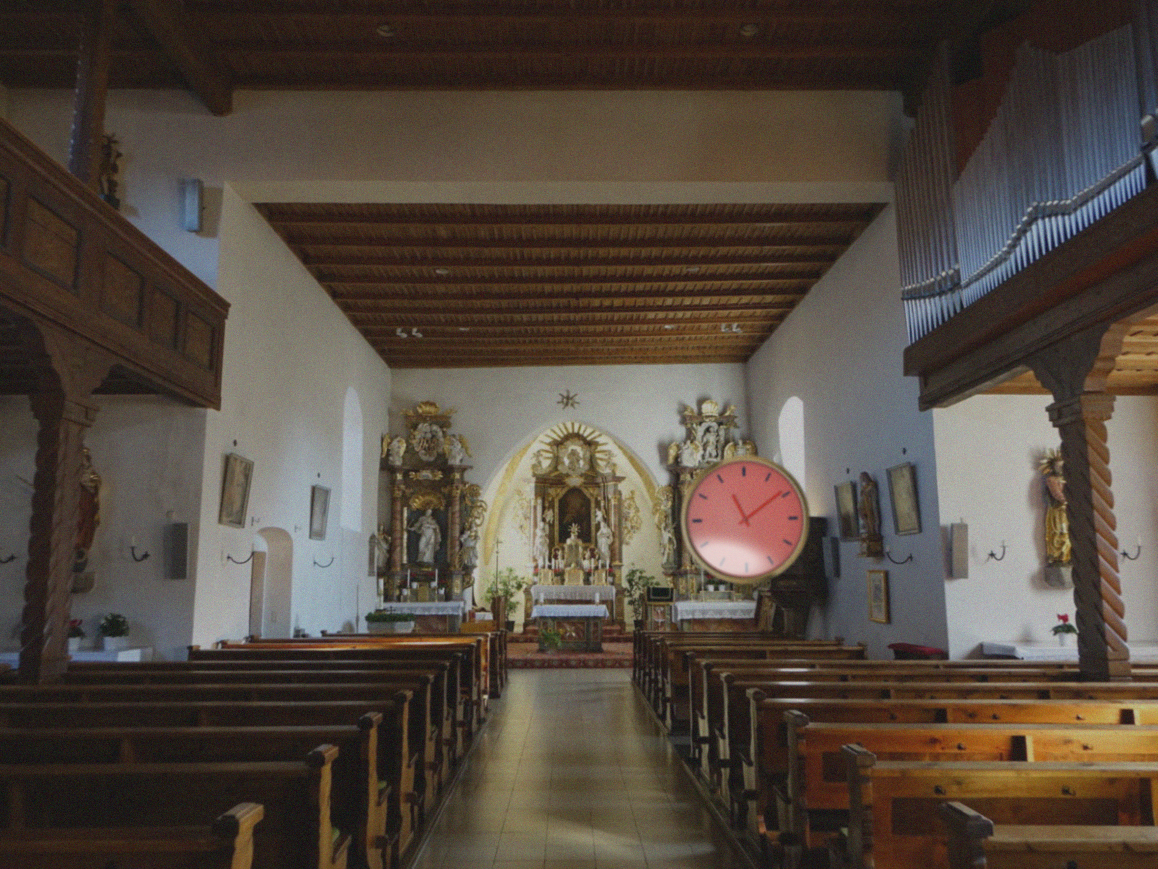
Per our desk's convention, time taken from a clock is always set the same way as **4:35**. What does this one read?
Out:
**11:09**
